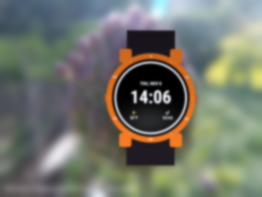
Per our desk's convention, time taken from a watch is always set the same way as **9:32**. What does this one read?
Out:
**14:06**
